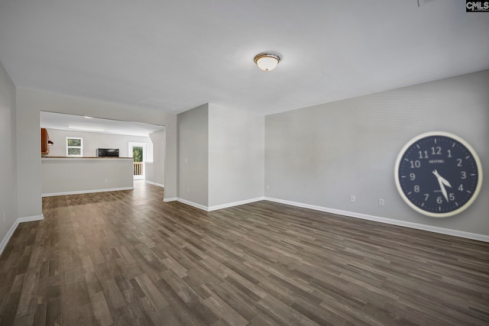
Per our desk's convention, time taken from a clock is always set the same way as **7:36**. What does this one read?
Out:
**4:27**
